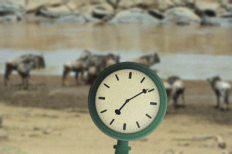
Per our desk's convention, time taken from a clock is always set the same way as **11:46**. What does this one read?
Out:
**7:09**
